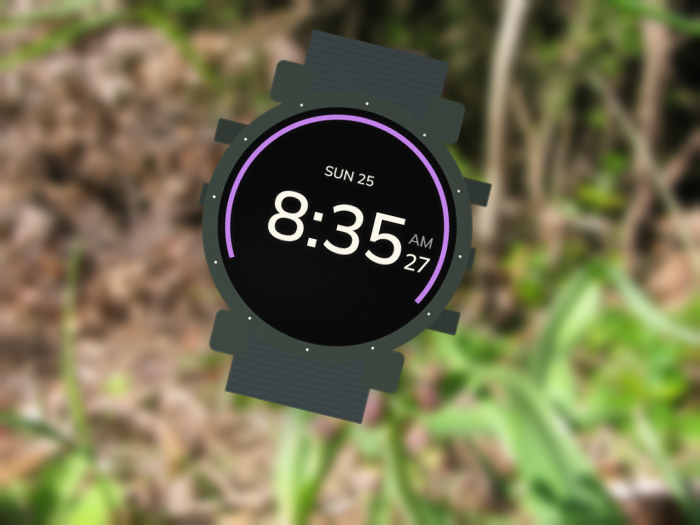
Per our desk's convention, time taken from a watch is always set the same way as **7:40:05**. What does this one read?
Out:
**8:35:27**
